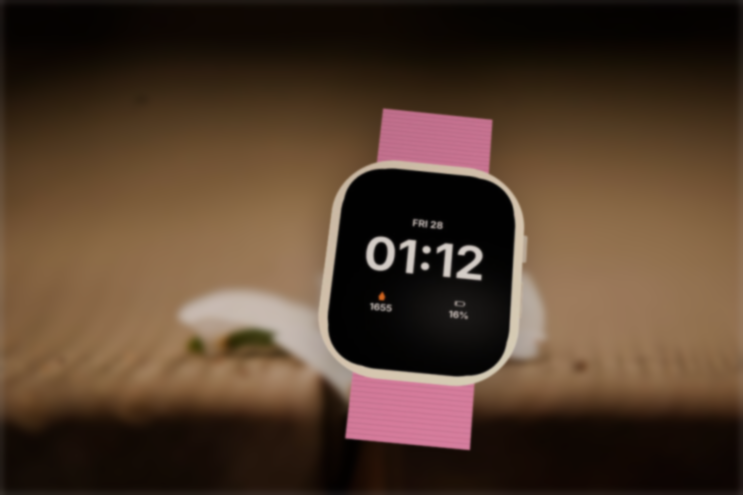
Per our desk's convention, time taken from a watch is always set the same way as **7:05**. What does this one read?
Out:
**1:12**
